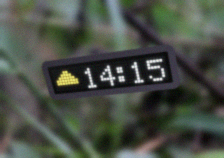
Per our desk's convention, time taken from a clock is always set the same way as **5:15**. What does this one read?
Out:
**14:15**
